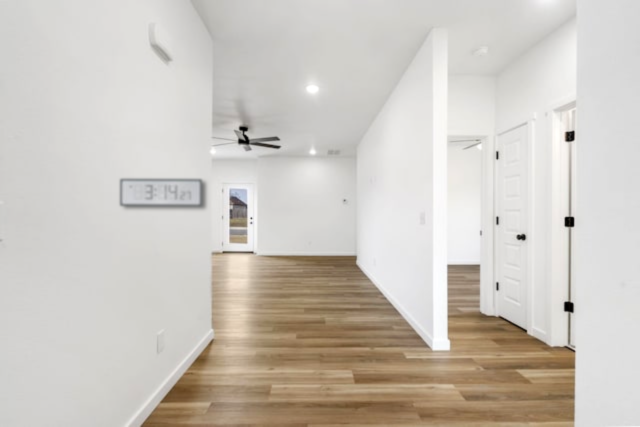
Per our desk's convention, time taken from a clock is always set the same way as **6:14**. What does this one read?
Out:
**3:14**
